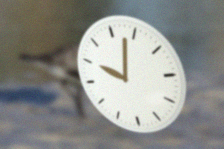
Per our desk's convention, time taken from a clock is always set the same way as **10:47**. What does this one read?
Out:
**10:03**
